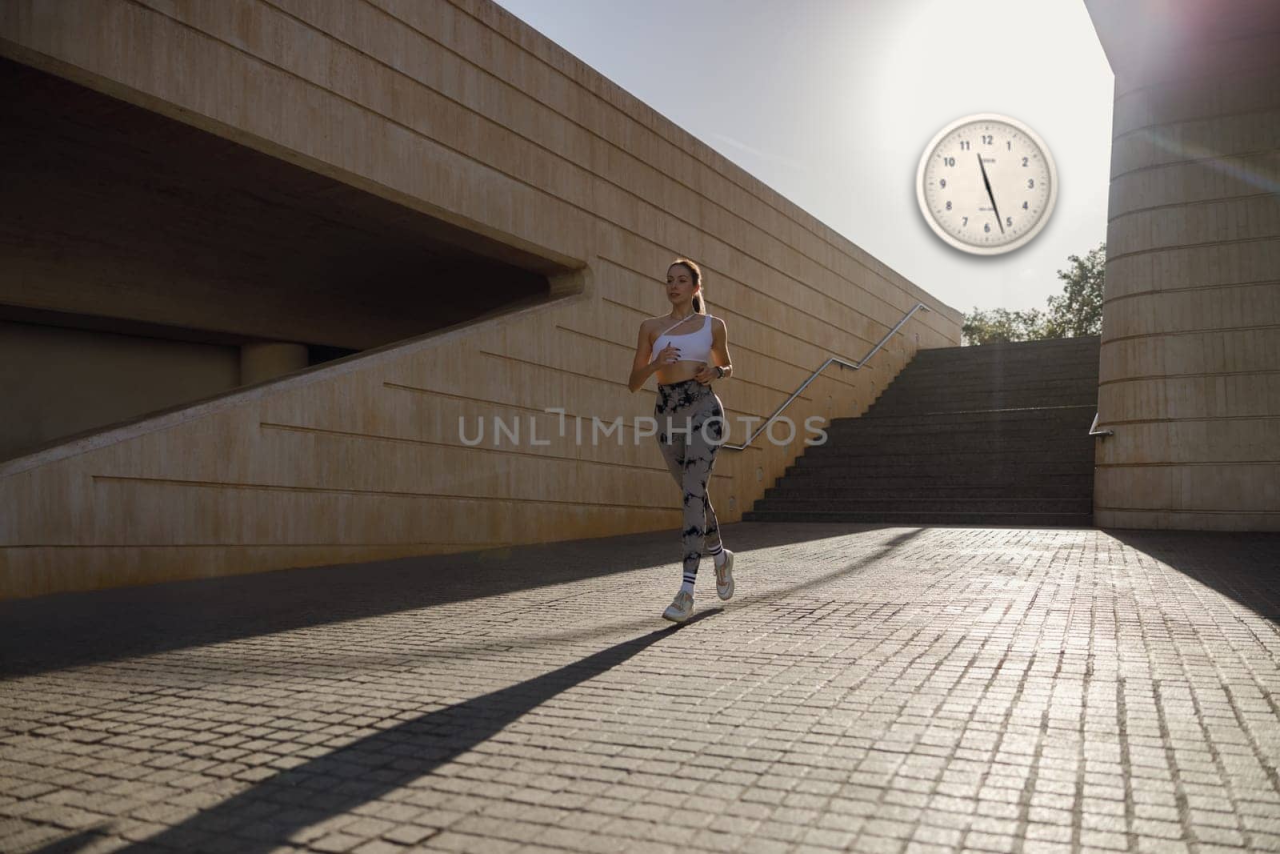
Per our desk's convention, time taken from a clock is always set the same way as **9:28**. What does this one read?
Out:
**11:27**
